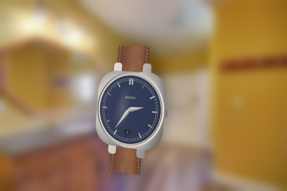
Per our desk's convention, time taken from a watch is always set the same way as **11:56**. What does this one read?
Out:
**2:36**
